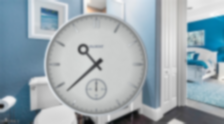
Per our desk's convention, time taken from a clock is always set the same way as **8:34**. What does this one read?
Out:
**10:38**
